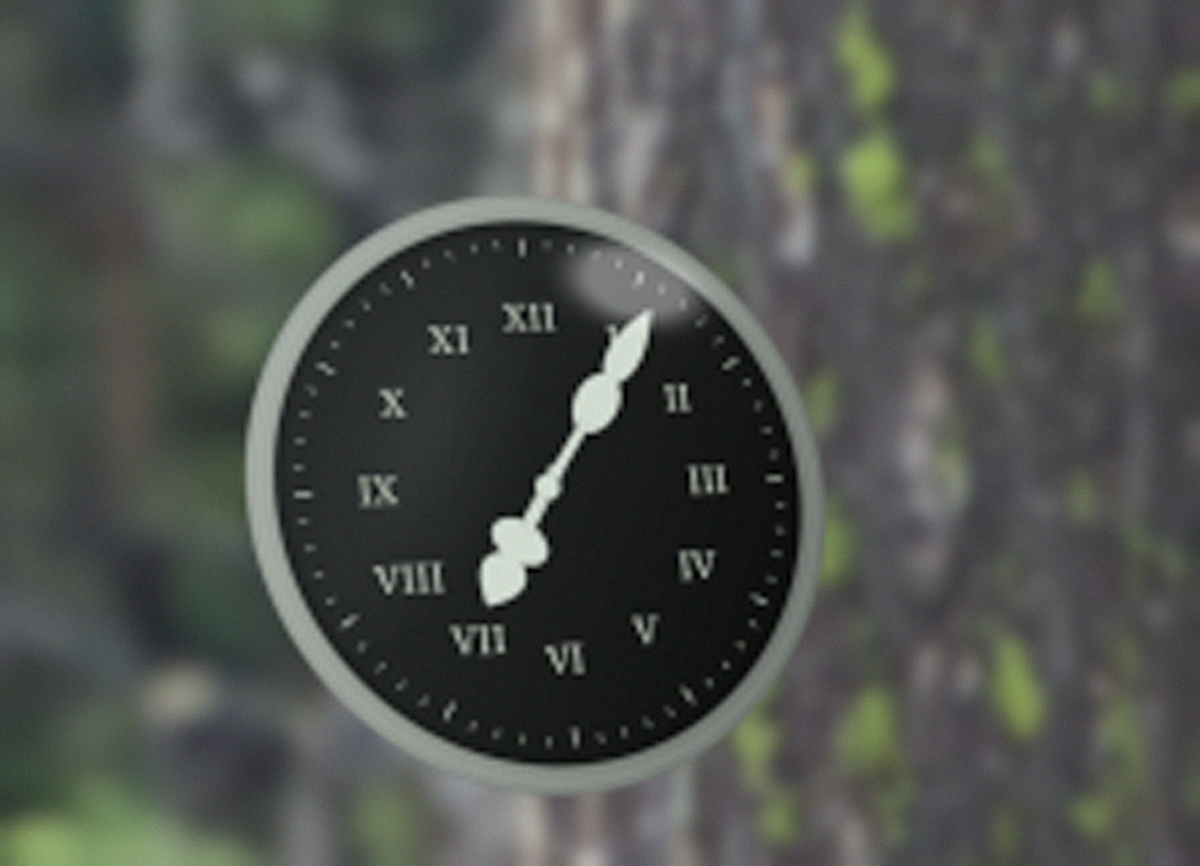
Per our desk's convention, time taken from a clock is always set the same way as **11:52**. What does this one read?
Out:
**7:06**
